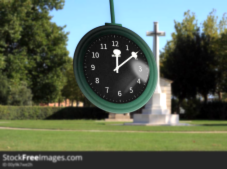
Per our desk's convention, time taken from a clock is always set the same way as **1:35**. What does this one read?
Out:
**12:09**
